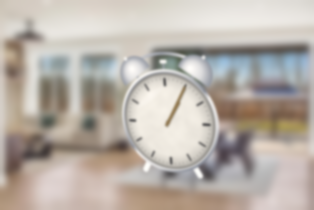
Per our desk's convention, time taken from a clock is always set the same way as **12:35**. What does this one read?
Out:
**1:05**
